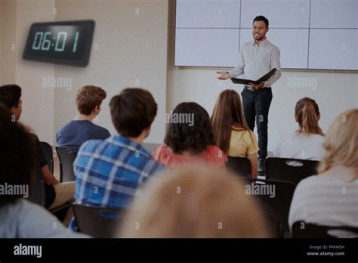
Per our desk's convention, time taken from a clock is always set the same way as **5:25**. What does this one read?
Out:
**6:01**
